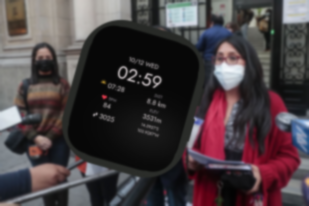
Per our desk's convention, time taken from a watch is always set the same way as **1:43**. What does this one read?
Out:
**2:59**
